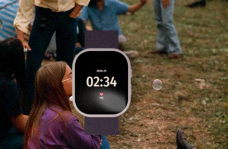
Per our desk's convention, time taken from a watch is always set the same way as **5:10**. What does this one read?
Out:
**2:34**
